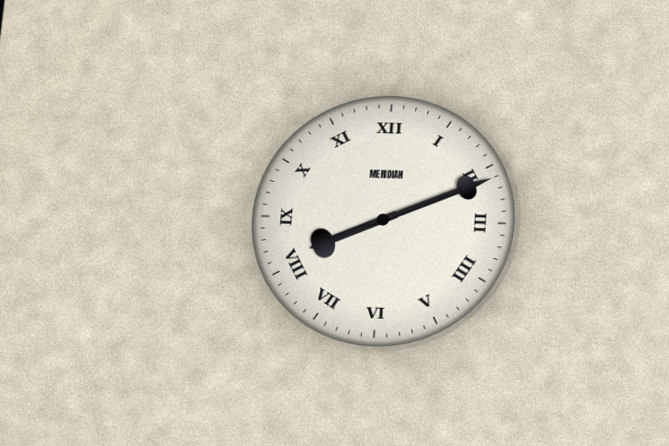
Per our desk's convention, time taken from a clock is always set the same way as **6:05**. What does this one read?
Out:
**8:11**
